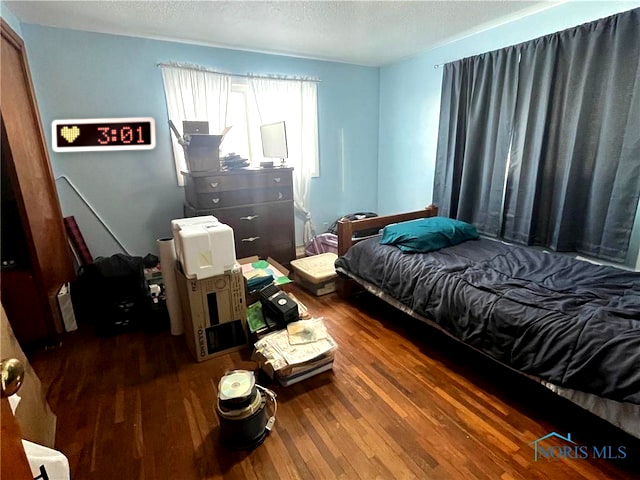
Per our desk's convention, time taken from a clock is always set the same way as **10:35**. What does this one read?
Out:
**3:01**
